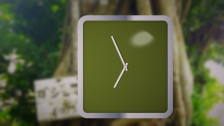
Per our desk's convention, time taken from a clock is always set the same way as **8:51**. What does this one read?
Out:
**6:56**
